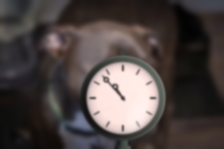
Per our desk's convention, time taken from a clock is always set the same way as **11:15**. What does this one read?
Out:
**10:53**
